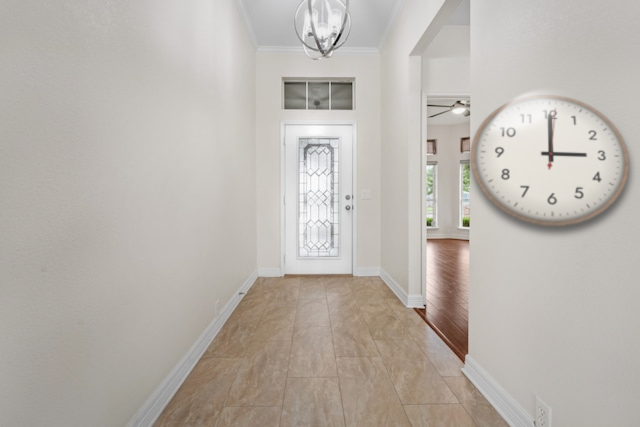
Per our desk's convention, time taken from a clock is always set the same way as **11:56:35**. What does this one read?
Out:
**3:00:01**
